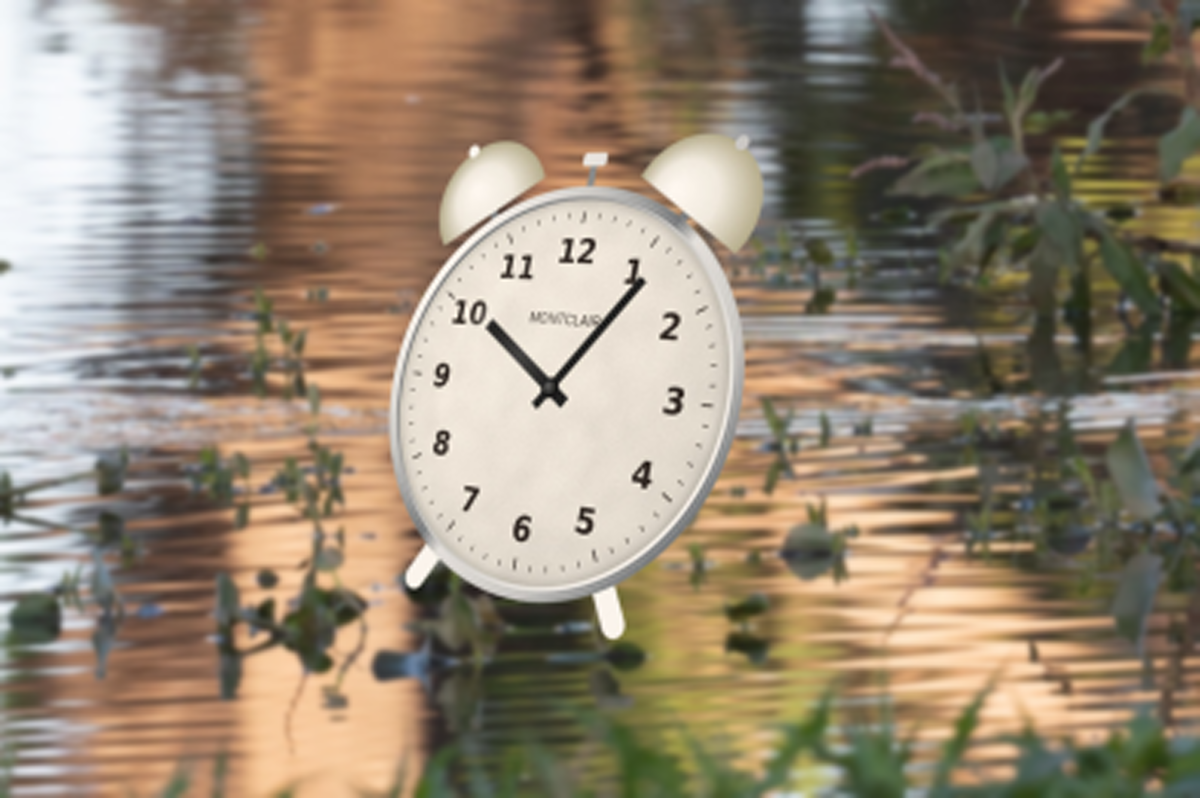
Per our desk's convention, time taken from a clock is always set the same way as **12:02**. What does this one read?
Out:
**10:06**
